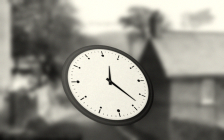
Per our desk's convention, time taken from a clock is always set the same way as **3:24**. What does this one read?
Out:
**12:23**
